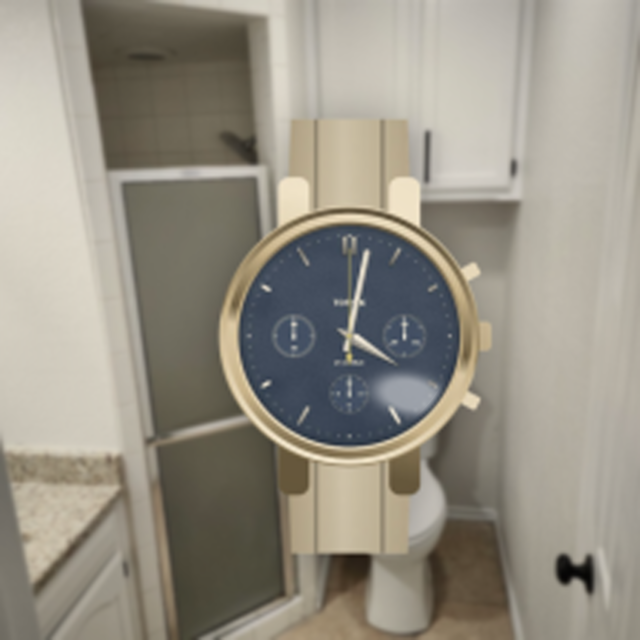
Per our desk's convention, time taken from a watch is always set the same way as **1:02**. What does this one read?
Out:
**4:02**
